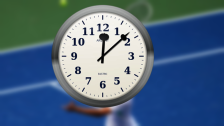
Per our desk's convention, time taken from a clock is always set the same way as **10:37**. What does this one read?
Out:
**12:08**
